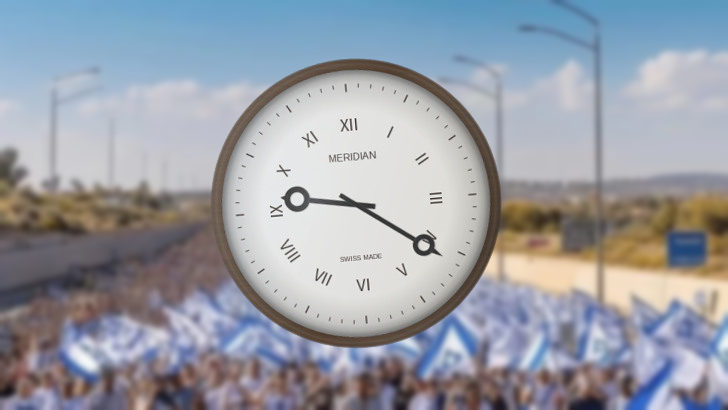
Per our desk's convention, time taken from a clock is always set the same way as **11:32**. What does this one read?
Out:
**9:21**
